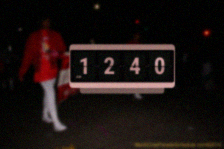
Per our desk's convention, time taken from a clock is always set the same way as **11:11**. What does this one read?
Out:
**12:40**
